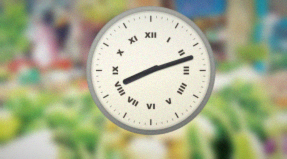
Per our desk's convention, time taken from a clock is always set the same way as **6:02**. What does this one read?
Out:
**8:12**
